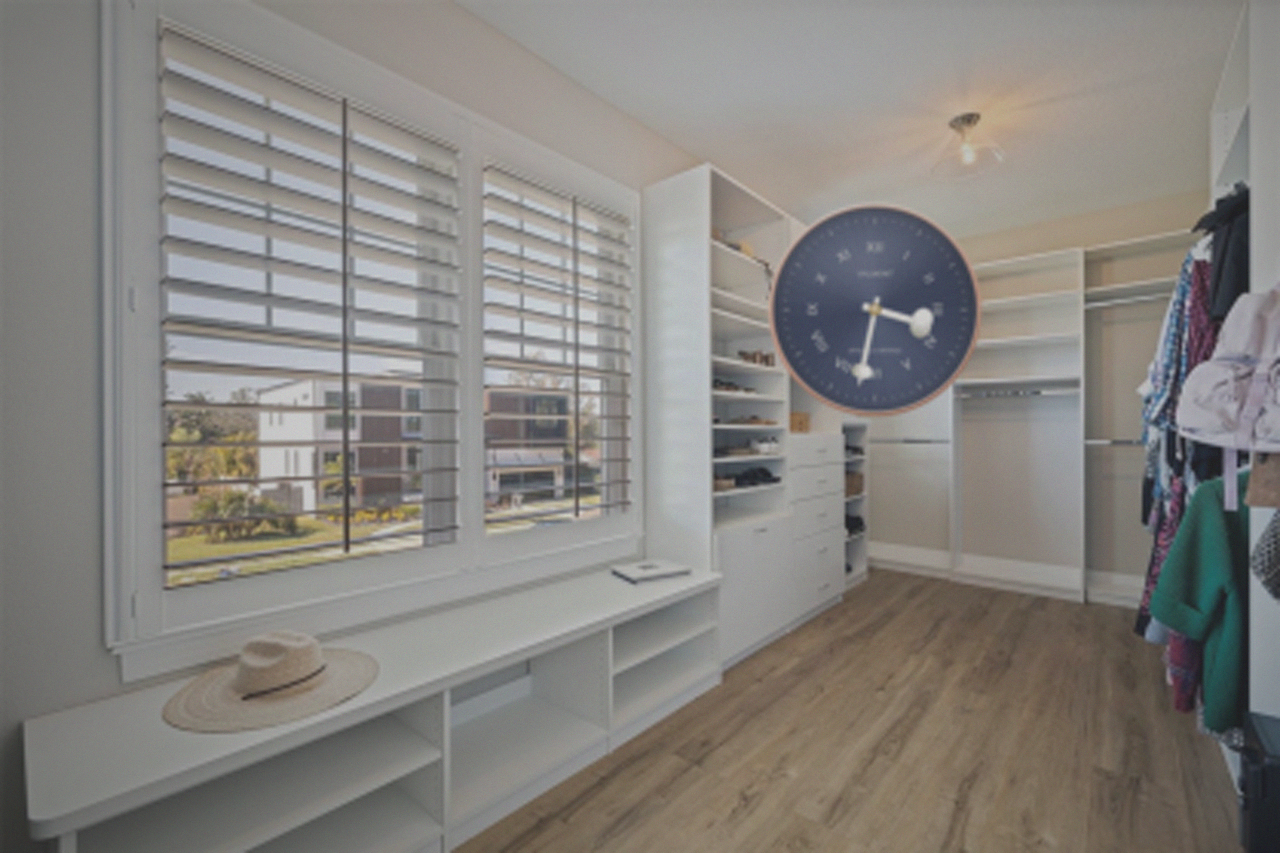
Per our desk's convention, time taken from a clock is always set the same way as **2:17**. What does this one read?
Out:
**3:32**
